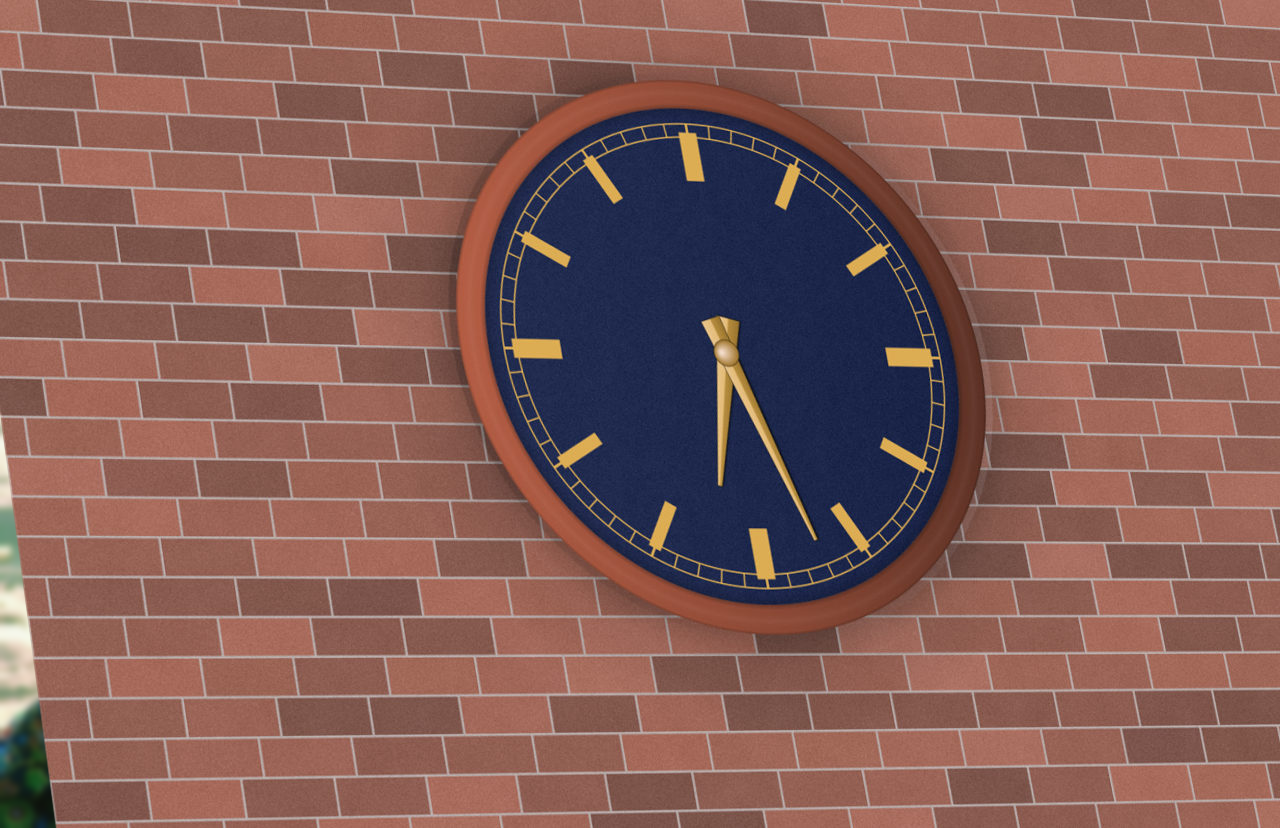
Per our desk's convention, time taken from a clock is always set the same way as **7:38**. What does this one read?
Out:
**6:27**
